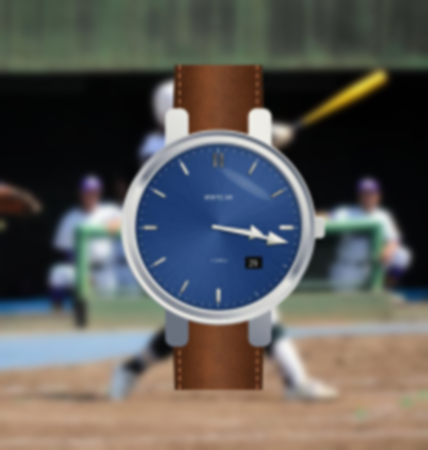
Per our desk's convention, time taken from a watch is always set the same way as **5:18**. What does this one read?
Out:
**3:17**
